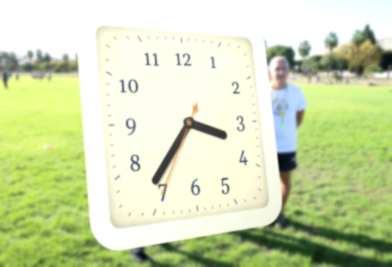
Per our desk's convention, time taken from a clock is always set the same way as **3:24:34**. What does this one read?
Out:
**3:36:35**
